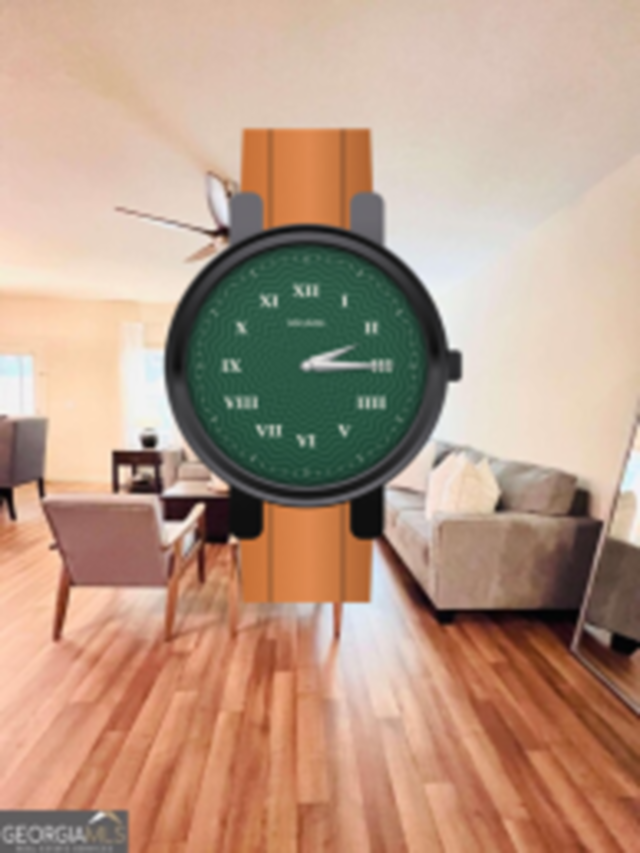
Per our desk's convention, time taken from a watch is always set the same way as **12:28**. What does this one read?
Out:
**2:15**
